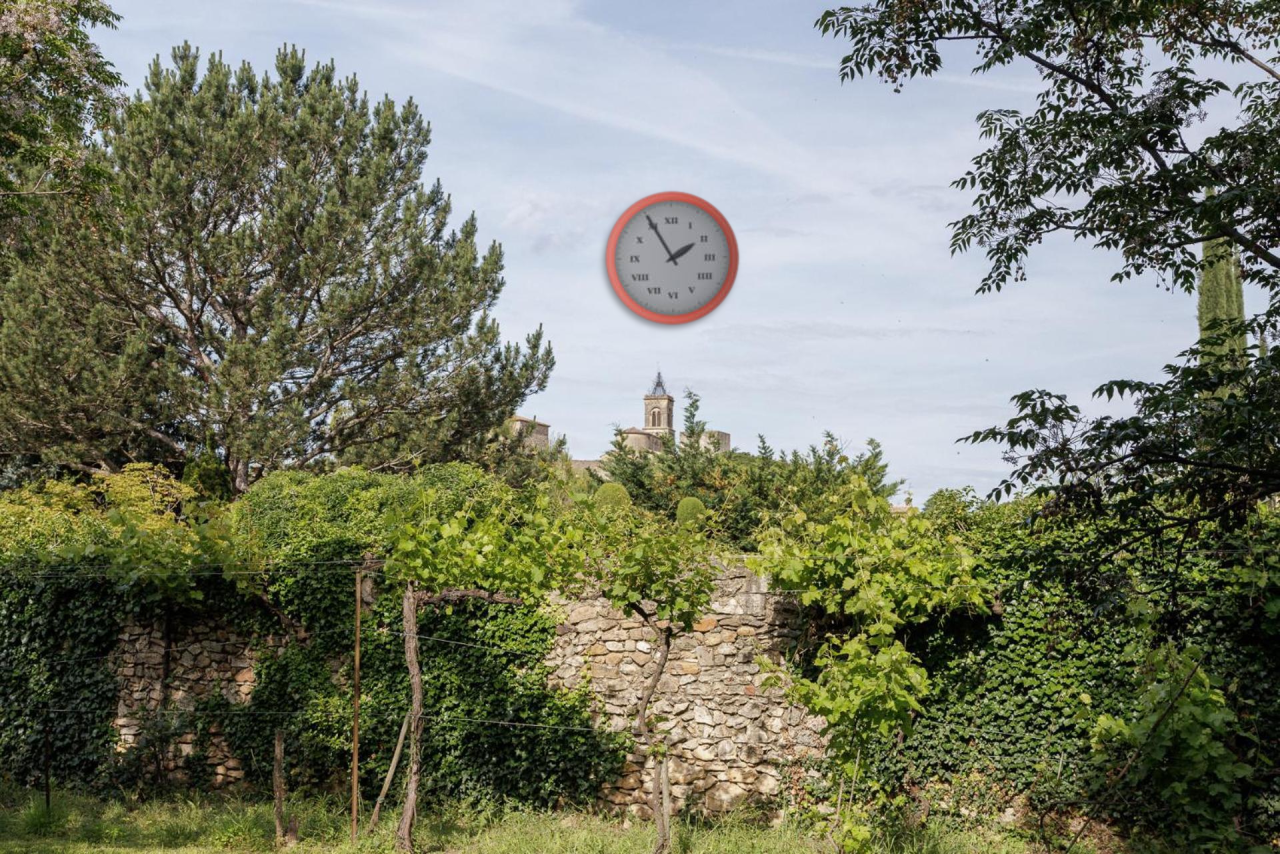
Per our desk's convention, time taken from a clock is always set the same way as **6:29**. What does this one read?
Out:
**1:55**
